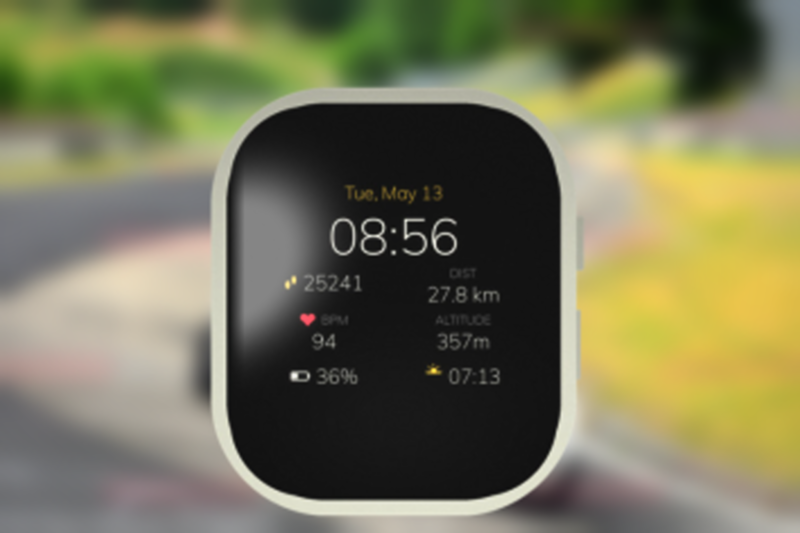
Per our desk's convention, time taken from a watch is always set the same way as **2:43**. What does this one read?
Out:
**8:56**
